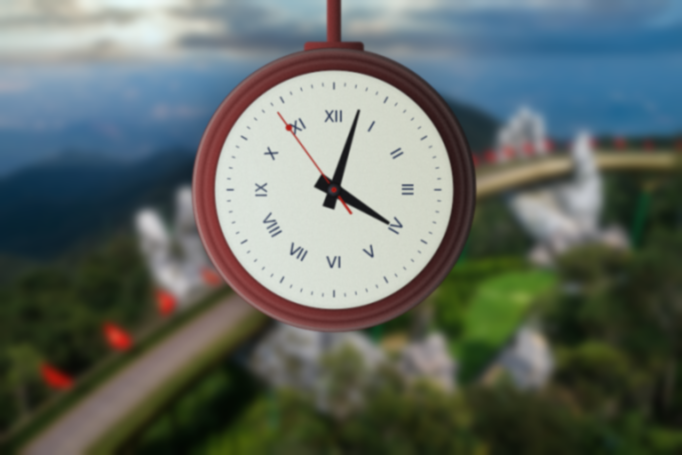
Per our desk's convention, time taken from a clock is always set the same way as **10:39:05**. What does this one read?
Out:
**4:02:54**
